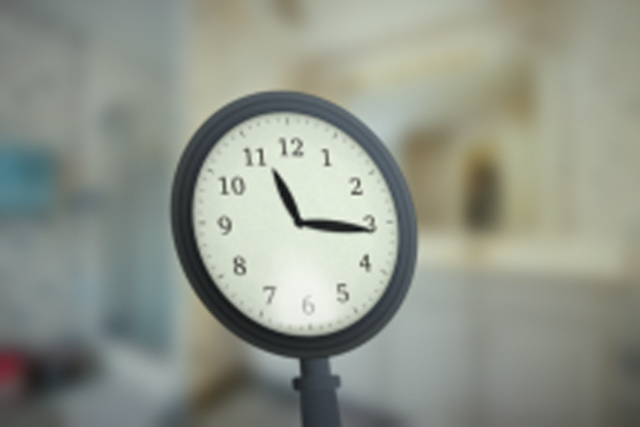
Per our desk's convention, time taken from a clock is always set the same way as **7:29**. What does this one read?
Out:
**11:16**
